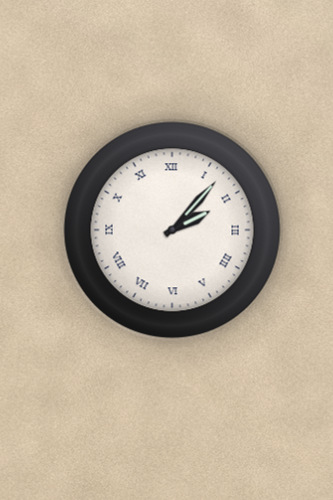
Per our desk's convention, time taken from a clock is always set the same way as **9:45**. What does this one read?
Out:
**2:07**
